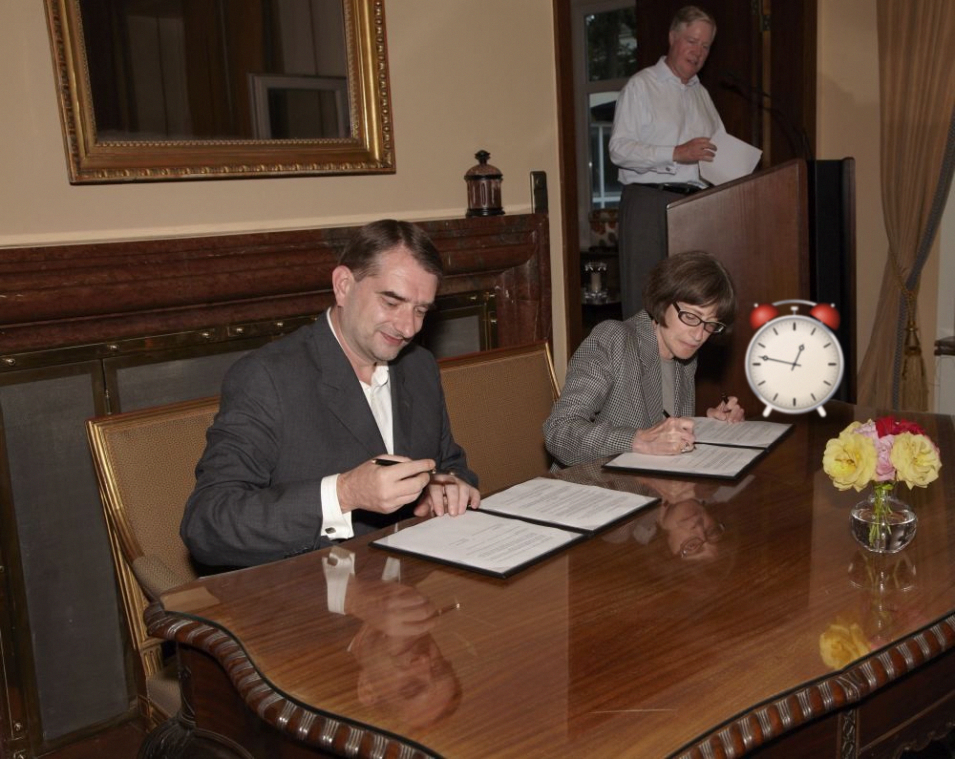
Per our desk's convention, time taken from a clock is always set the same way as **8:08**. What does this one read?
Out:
**12:47**
